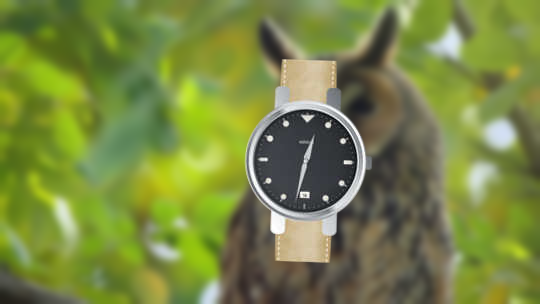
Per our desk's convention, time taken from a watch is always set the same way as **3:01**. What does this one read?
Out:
**12:32**
